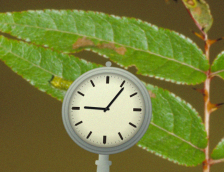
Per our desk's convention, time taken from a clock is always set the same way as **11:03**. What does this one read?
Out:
**9:06**
